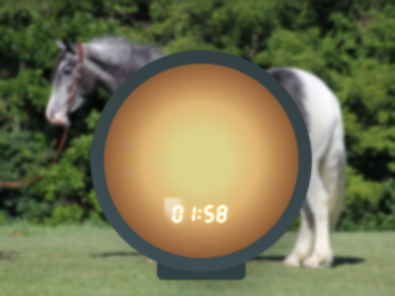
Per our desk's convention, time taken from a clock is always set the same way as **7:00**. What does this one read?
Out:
**1:58**
